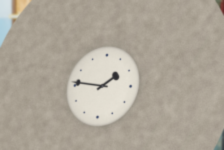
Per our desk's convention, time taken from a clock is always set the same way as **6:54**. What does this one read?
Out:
**1:46**
